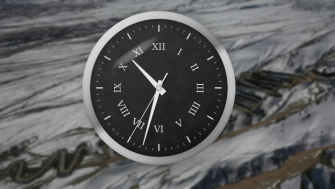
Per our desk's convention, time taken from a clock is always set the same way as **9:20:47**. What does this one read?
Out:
**10:32:35**
